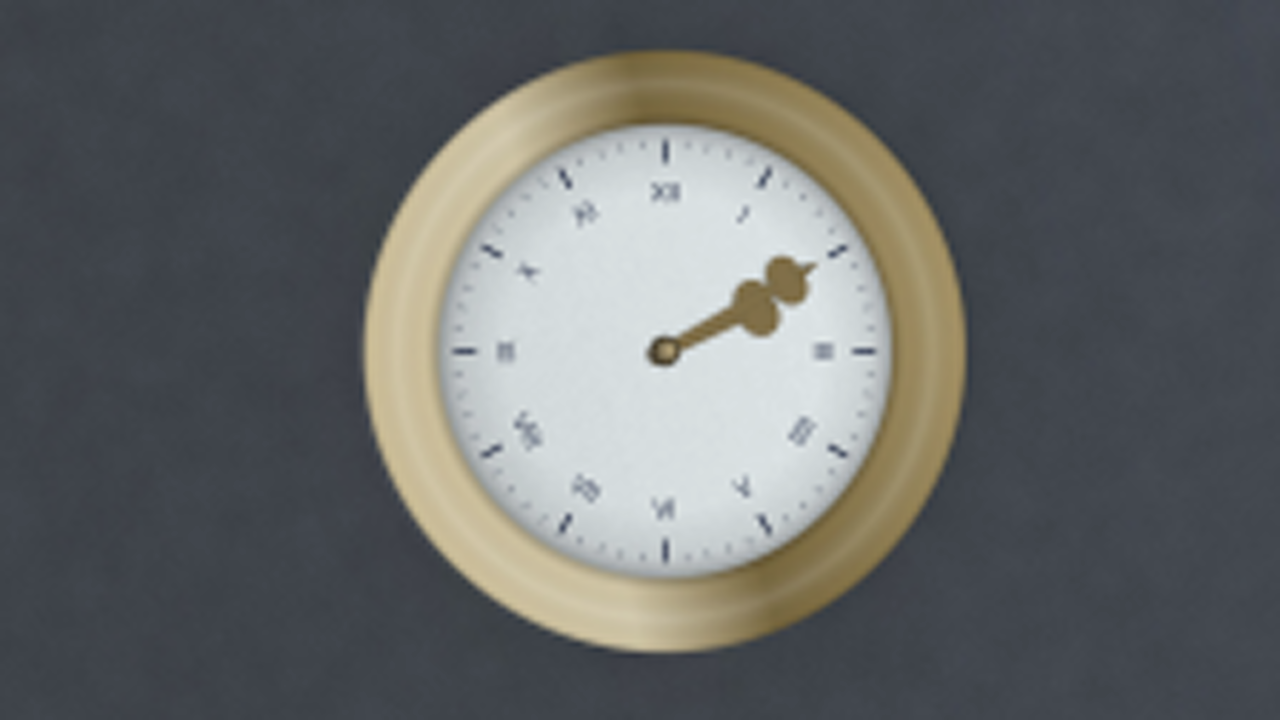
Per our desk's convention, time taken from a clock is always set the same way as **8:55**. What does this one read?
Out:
**2:10**
